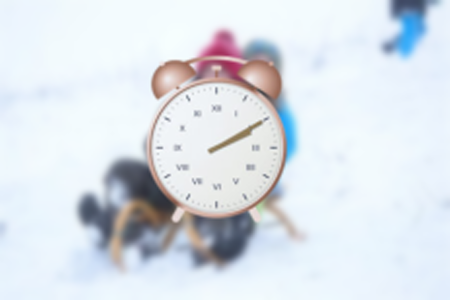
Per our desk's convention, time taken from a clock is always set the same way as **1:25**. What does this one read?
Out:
**2:10**
